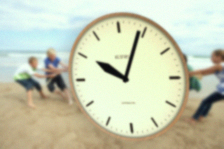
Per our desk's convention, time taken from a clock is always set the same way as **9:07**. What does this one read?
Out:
**10:04**
